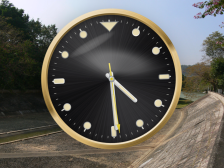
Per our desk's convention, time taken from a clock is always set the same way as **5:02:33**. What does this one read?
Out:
**4:29:29**
